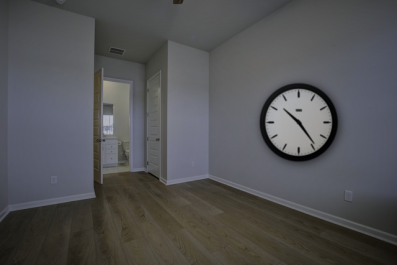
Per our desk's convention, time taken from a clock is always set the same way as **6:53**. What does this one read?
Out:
**10:24**
